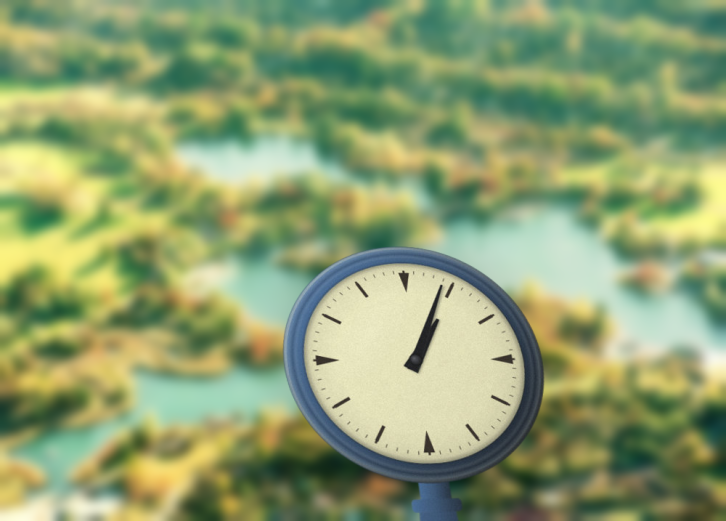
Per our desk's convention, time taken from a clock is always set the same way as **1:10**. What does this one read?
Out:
**1:04**
